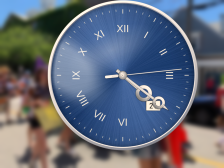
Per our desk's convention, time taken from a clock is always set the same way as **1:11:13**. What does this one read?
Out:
**4:21:14**
